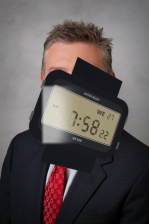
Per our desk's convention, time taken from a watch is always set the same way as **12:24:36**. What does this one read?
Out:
**7:58:22**
